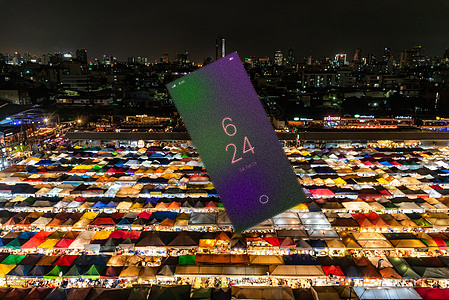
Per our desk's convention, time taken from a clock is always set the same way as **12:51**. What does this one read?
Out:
**6:24**
